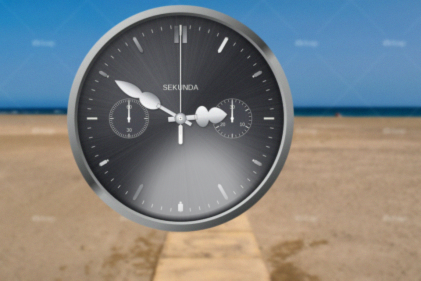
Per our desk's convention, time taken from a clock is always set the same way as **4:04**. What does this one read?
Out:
**2:50**
